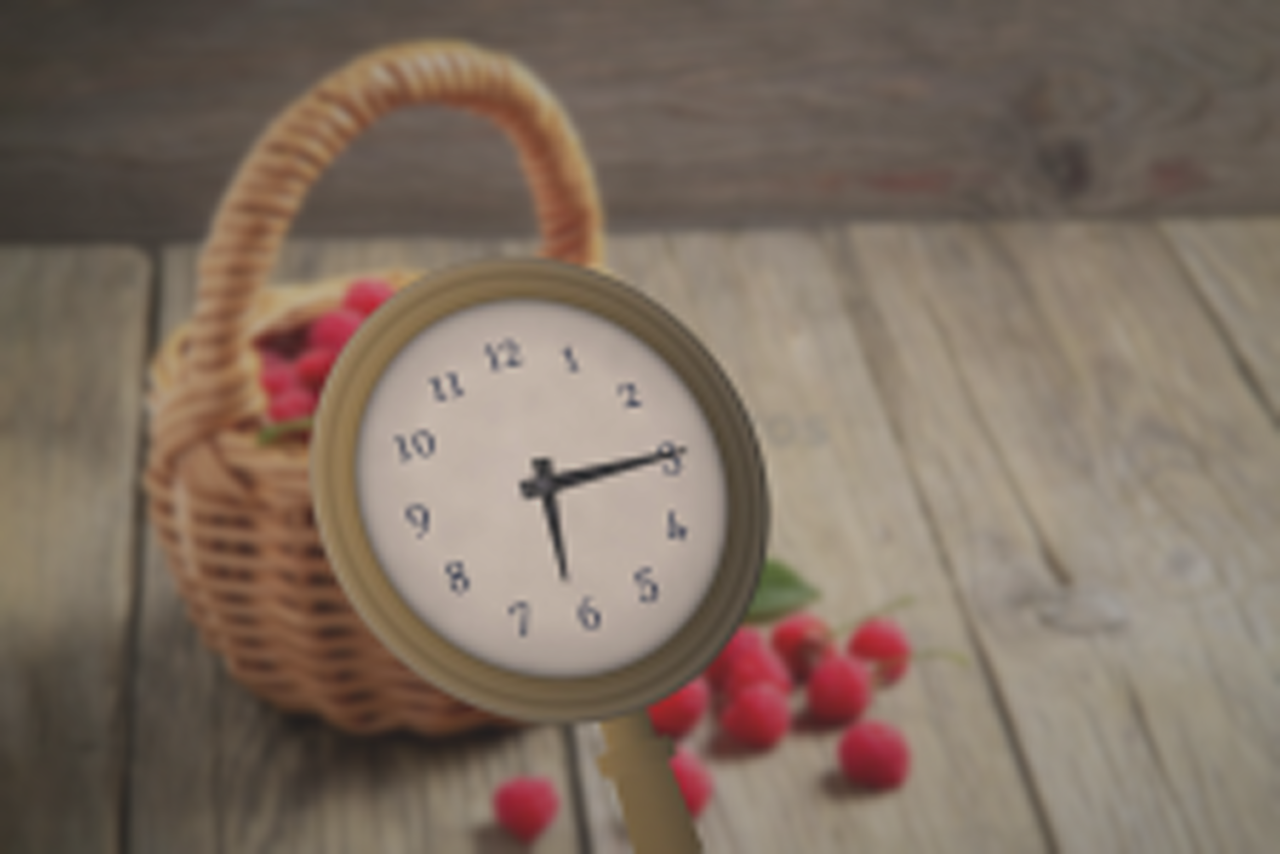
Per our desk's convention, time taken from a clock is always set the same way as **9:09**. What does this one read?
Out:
**6:15**
